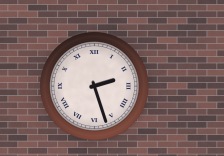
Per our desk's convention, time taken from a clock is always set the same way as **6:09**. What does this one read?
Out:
**2:27**
